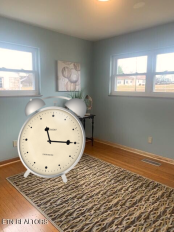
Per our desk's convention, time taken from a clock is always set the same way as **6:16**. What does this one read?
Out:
**11:15**
